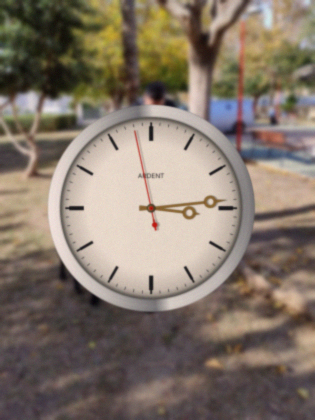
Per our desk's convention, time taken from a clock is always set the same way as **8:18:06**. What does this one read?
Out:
**3:13:58**
